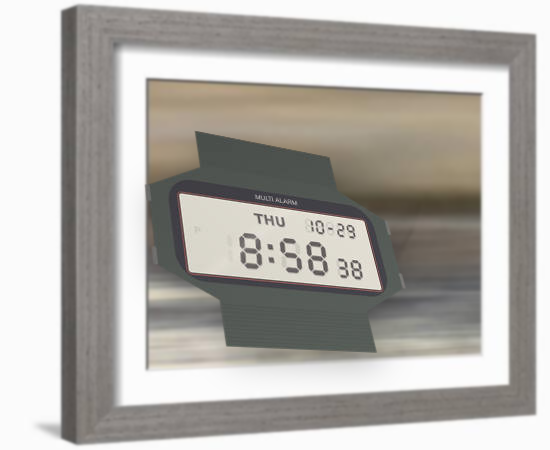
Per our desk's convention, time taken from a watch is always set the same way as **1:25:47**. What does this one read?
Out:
**8:58:38**
